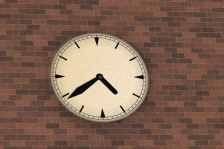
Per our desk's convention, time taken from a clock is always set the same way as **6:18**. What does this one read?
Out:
**4:39**
